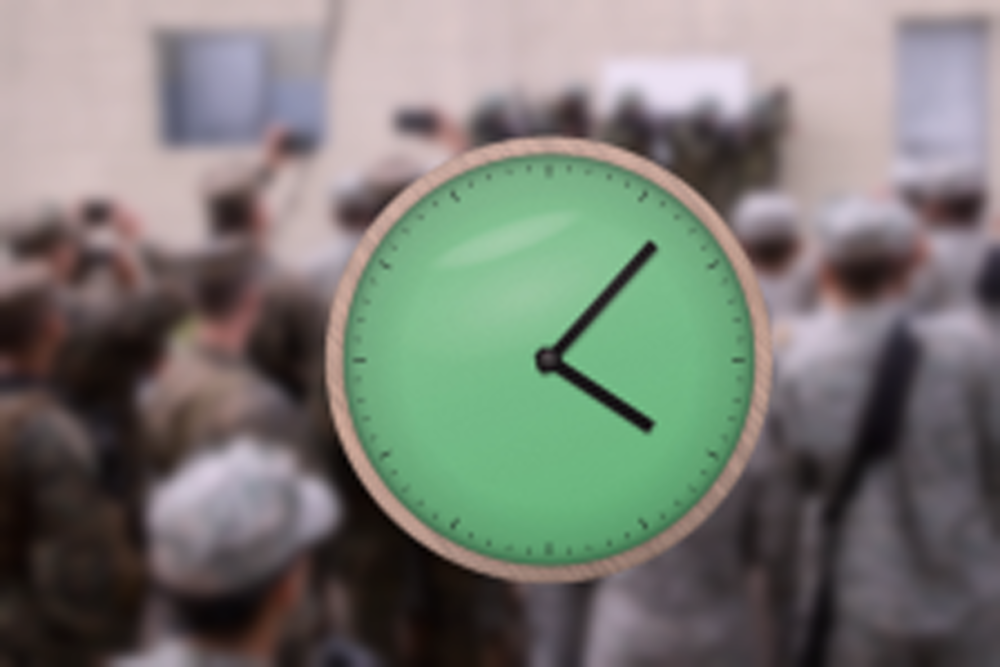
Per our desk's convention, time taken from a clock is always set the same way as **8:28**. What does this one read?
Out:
**4:07**
